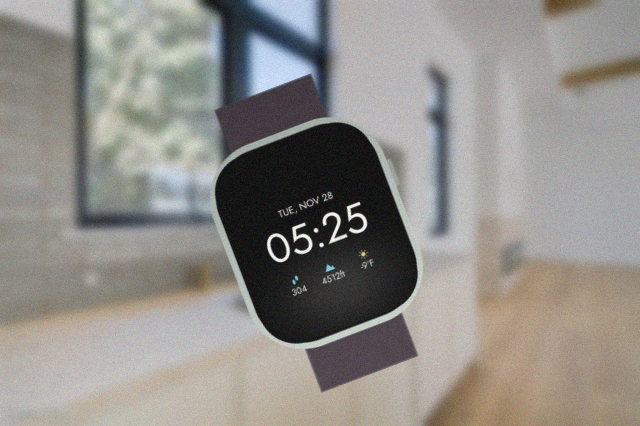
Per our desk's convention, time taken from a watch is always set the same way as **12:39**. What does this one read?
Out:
**5:25**
